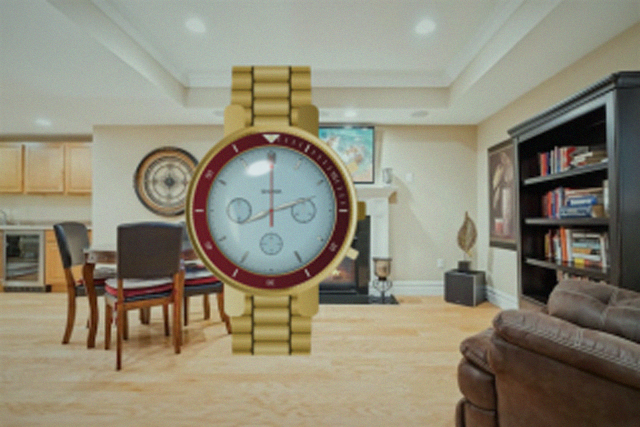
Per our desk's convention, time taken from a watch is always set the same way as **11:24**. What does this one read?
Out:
**8:12**
